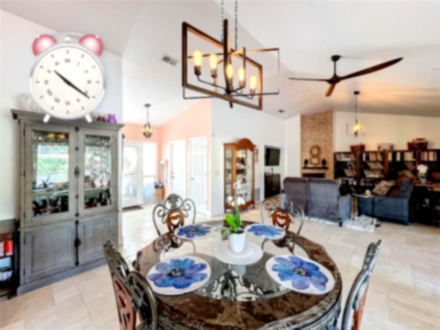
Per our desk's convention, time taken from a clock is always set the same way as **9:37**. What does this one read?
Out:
**10:21**
